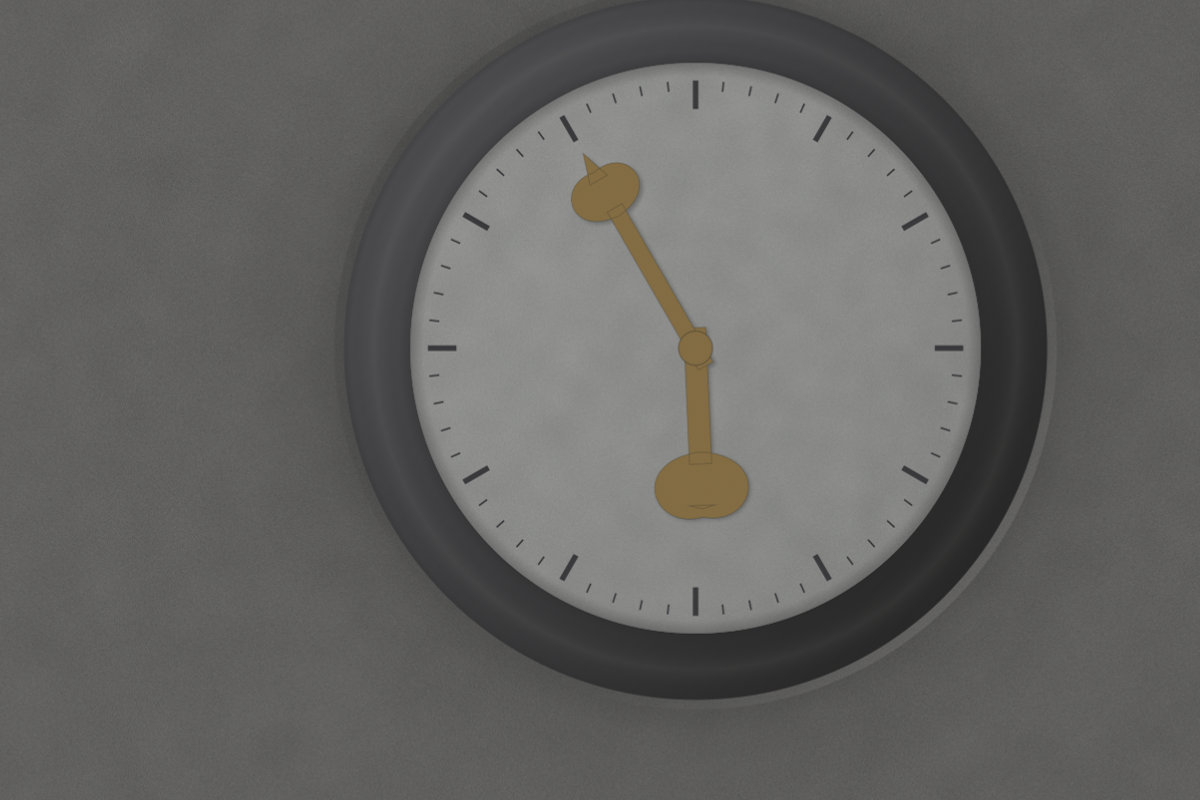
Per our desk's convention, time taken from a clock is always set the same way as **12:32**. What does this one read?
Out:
**5:55**
